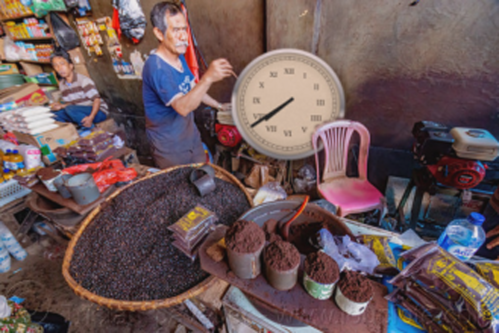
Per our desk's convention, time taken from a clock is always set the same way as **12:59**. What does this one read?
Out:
**7:39**
